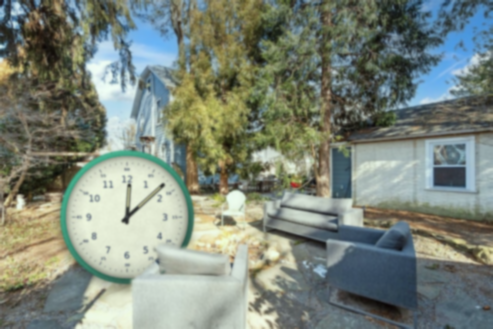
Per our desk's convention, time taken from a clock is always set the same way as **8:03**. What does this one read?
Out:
**12:08**
